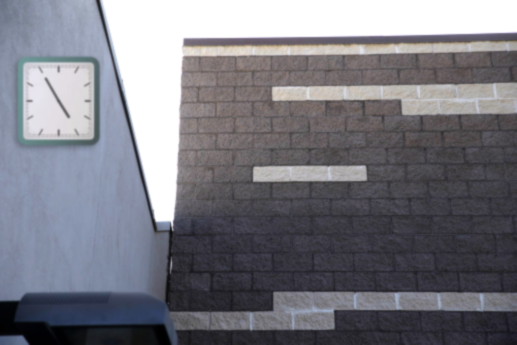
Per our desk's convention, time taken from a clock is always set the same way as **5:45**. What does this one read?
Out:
**4:55**
